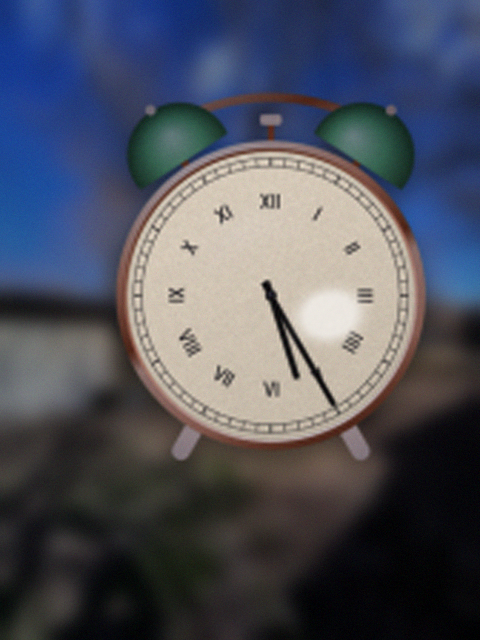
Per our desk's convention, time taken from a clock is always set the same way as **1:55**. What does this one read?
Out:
**5:25**
